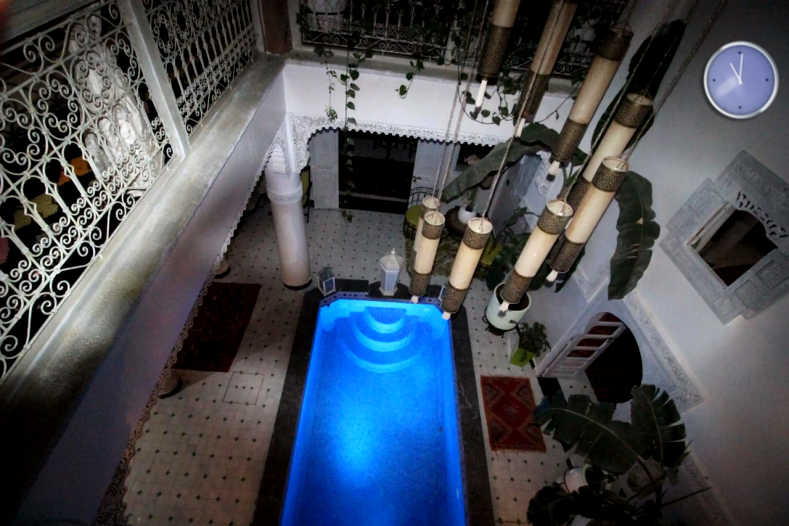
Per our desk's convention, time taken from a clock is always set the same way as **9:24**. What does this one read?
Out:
**11:01**
